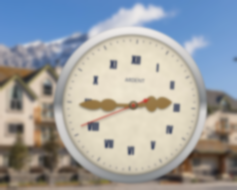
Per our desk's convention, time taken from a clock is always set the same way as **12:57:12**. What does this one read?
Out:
**2:44:41**
